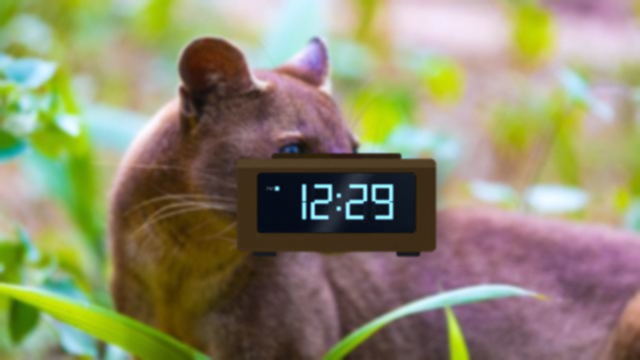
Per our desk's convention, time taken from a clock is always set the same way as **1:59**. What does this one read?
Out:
**12:29**
